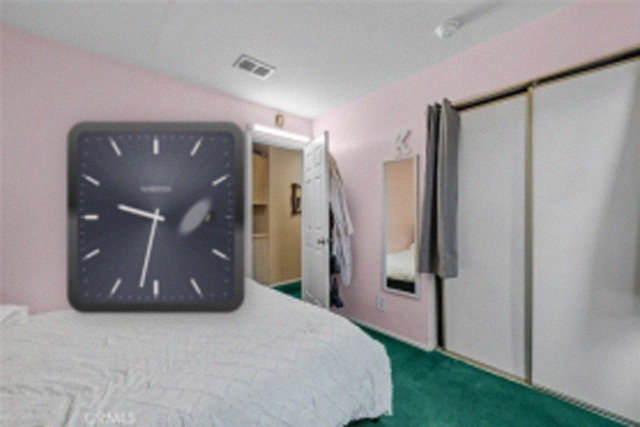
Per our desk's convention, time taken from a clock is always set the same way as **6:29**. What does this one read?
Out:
**9:32**
